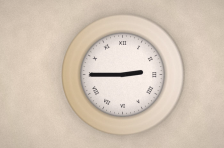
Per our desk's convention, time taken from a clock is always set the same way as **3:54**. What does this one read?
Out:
**2:45**
